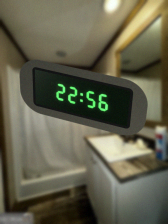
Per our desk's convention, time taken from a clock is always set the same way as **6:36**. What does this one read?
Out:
**22:56**
